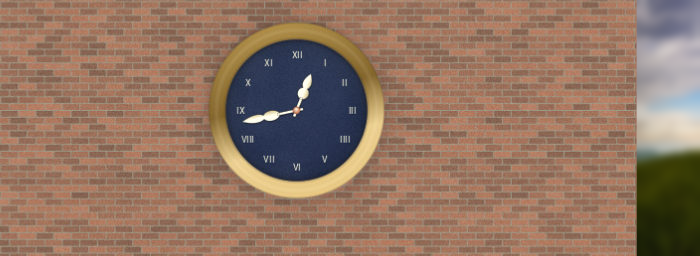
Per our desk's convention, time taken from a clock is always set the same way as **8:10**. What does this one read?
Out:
**12:43**
